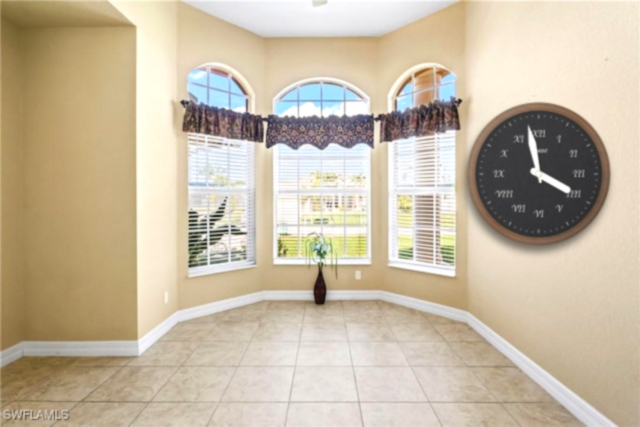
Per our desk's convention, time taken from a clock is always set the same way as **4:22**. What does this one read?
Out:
**3:58**
